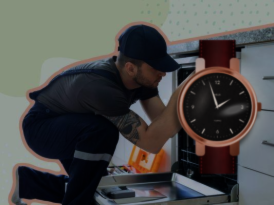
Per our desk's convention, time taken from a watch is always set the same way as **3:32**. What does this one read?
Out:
**1:57**
